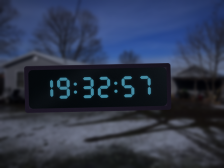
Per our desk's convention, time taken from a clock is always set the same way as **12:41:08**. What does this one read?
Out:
**19:32:57**
